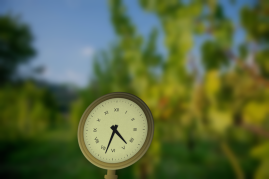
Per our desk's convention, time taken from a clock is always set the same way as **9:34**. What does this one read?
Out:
**4:33**
